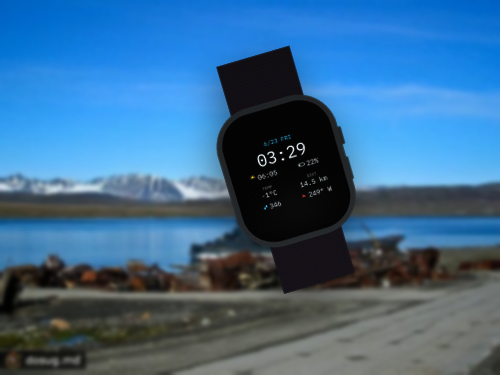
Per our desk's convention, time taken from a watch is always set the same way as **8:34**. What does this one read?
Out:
**3:29**
